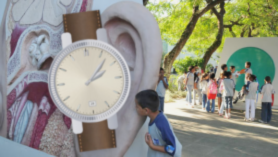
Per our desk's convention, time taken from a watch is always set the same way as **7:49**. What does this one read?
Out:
**2:07**
